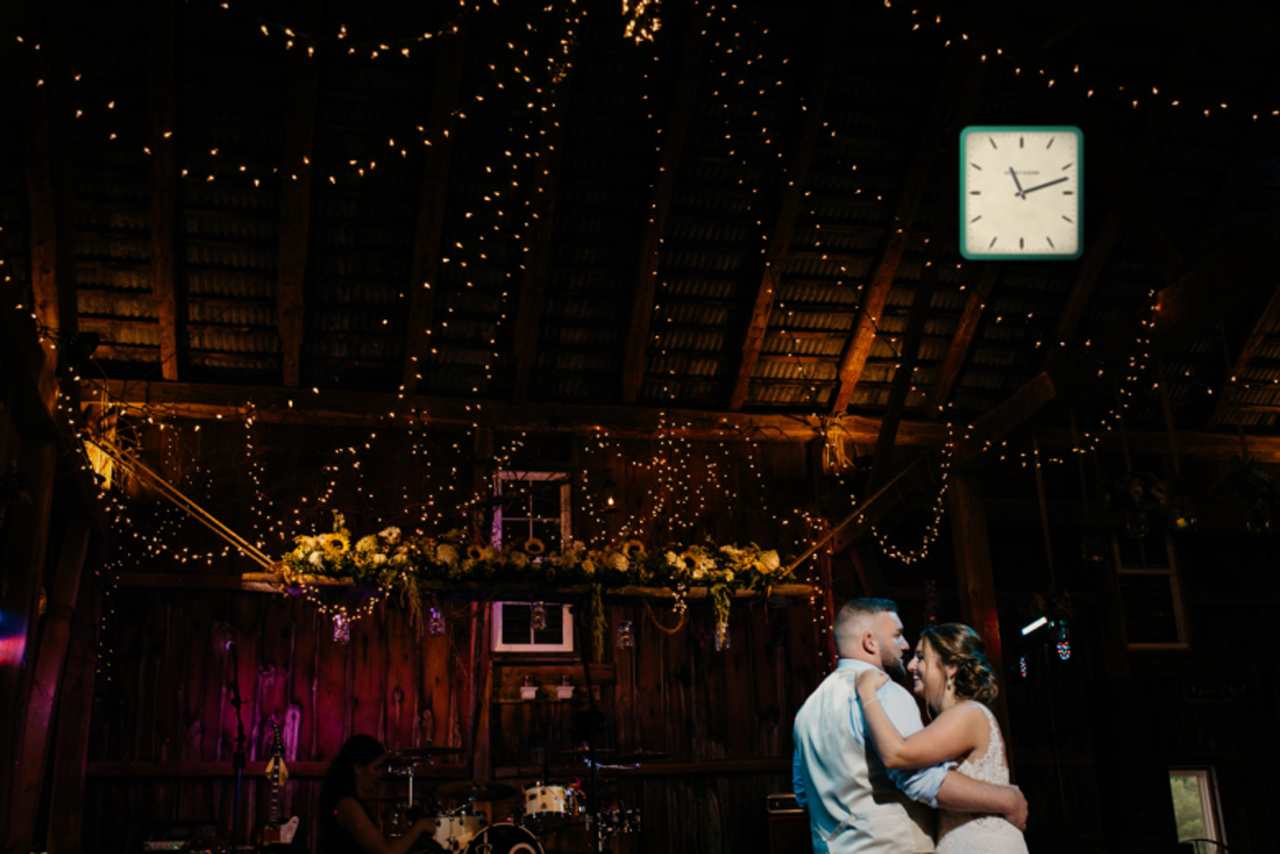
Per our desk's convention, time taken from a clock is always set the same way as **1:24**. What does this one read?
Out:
**11:12**
